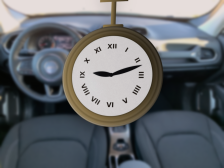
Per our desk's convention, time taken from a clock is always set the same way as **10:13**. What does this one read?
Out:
**9:12**
